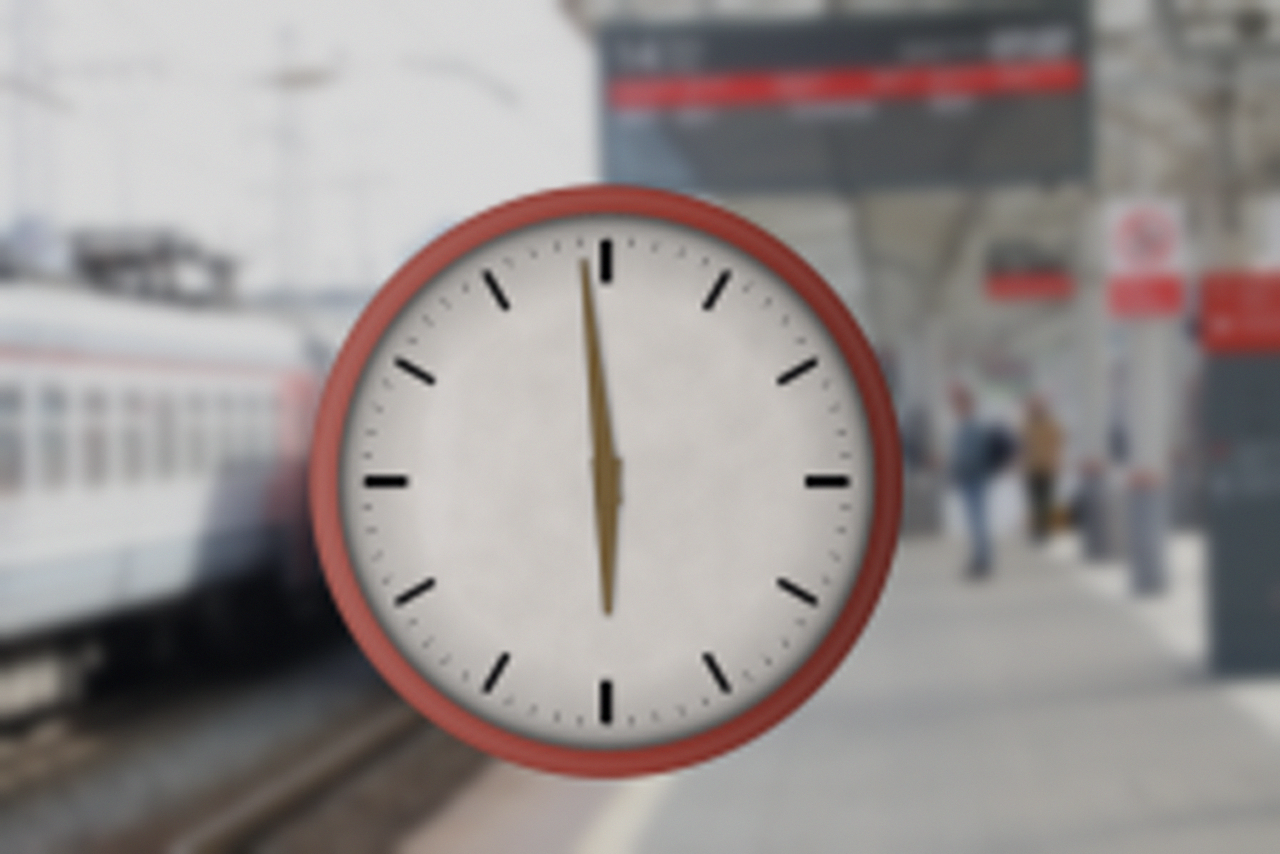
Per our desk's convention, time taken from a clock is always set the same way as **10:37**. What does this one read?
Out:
**5:59**
